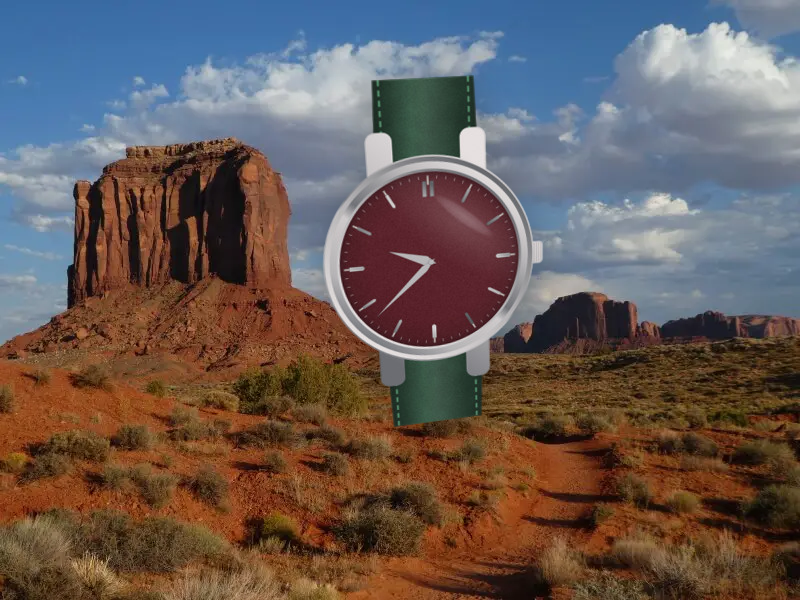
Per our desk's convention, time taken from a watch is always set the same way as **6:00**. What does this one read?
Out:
**9:38**
